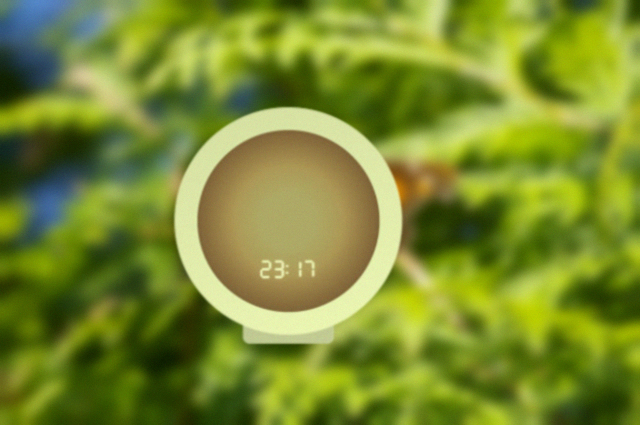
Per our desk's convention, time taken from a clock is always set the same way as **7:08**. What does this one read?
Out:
**23:17**
